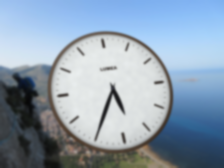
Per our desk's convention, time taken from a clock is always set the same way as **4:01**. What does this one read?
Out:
**5:35**
